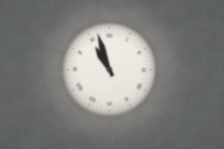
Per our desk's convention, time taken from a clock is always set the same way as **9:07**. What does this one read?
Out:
**10:57**
